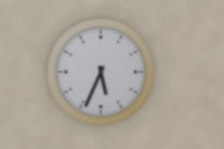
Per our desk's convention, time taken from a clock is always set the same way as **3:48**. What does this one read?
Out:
**5:34**
